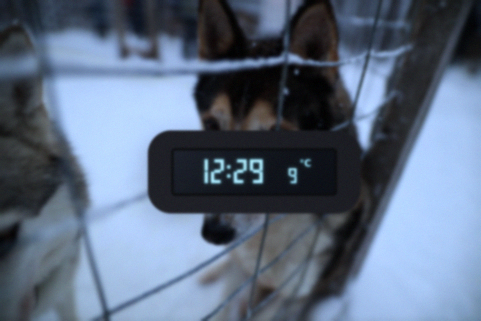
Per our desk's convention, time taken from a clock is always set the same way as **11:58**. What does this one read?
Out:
**12:29**
